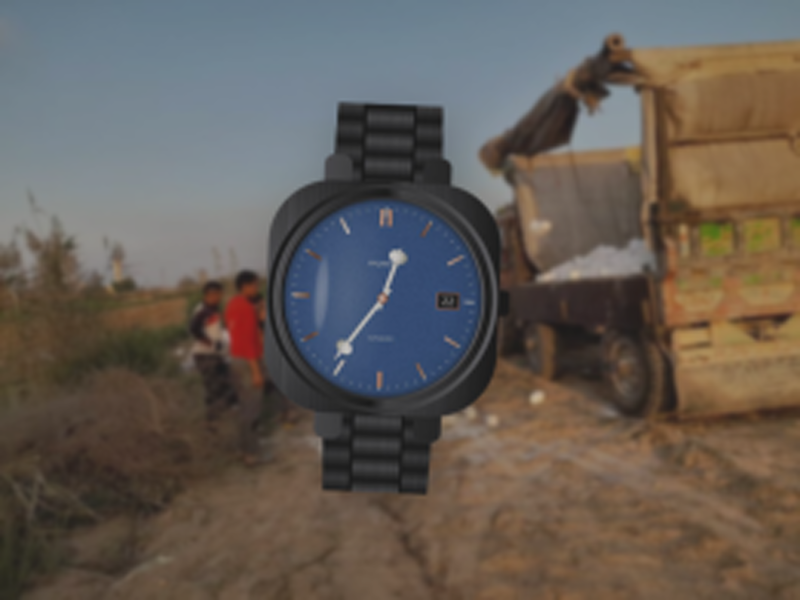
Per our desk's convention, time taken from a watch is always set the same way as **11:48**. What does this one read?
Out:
**12:36**
